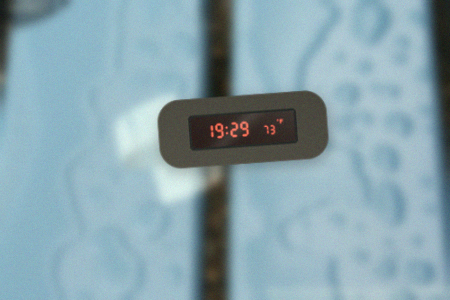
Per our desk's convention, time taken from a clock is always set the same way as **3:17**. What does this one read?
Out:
**19:29**
